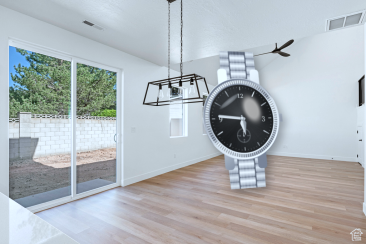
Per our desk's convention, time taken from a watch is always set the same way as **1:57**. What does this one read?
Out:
**5:46**
